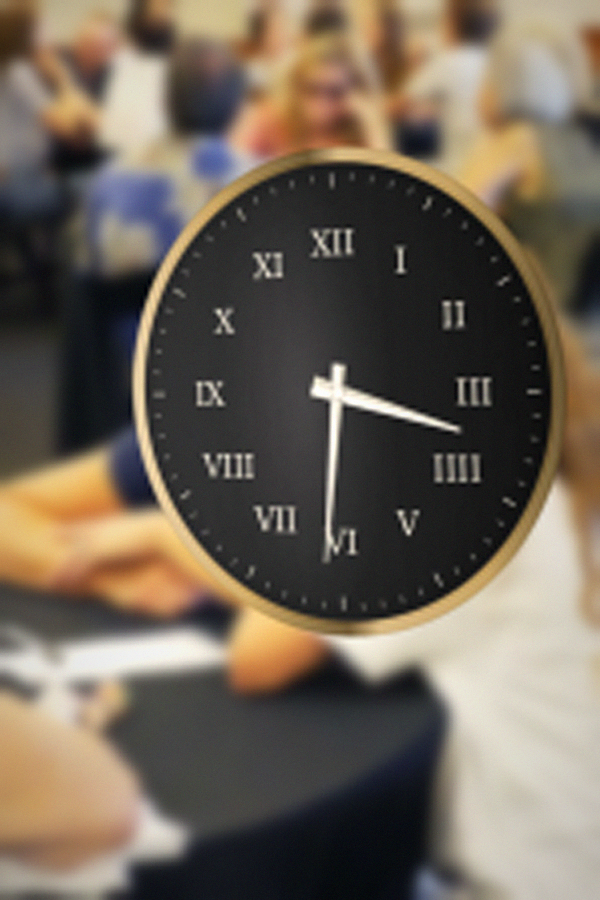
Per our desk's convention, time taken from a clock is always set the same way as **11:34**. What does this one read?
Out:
**3:31**
